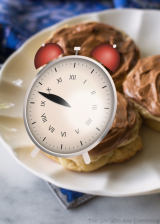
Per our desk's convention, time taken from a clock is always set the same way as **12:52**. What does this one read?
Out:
**9:48**
